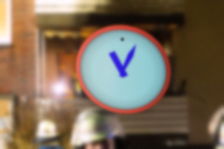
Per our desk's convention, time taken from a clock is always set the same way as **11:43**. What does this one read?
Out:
**11:04**
